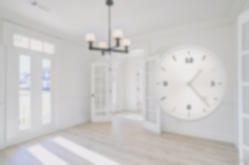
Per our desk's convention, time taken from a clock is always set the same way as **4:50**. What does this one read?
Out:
**1:23**
